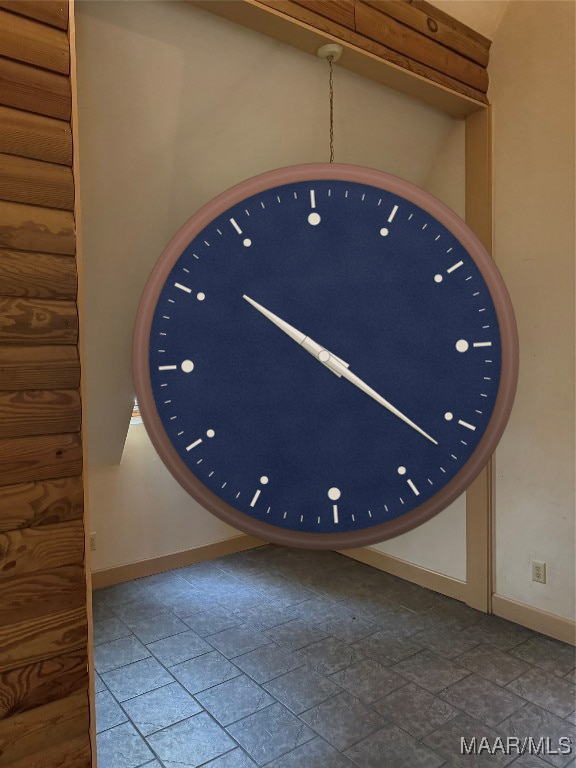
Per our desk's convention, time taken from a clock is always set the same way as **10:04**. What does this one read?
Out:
**10:22**
